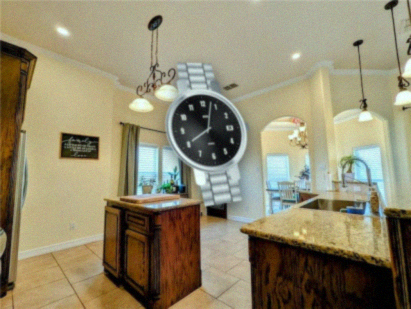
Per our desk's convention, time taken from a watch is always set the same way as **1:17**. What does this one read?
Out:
**8:03**
